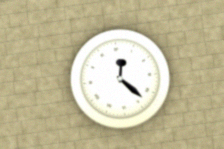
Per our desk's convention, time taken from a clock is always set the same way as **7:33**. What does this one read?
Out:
**12:23**
